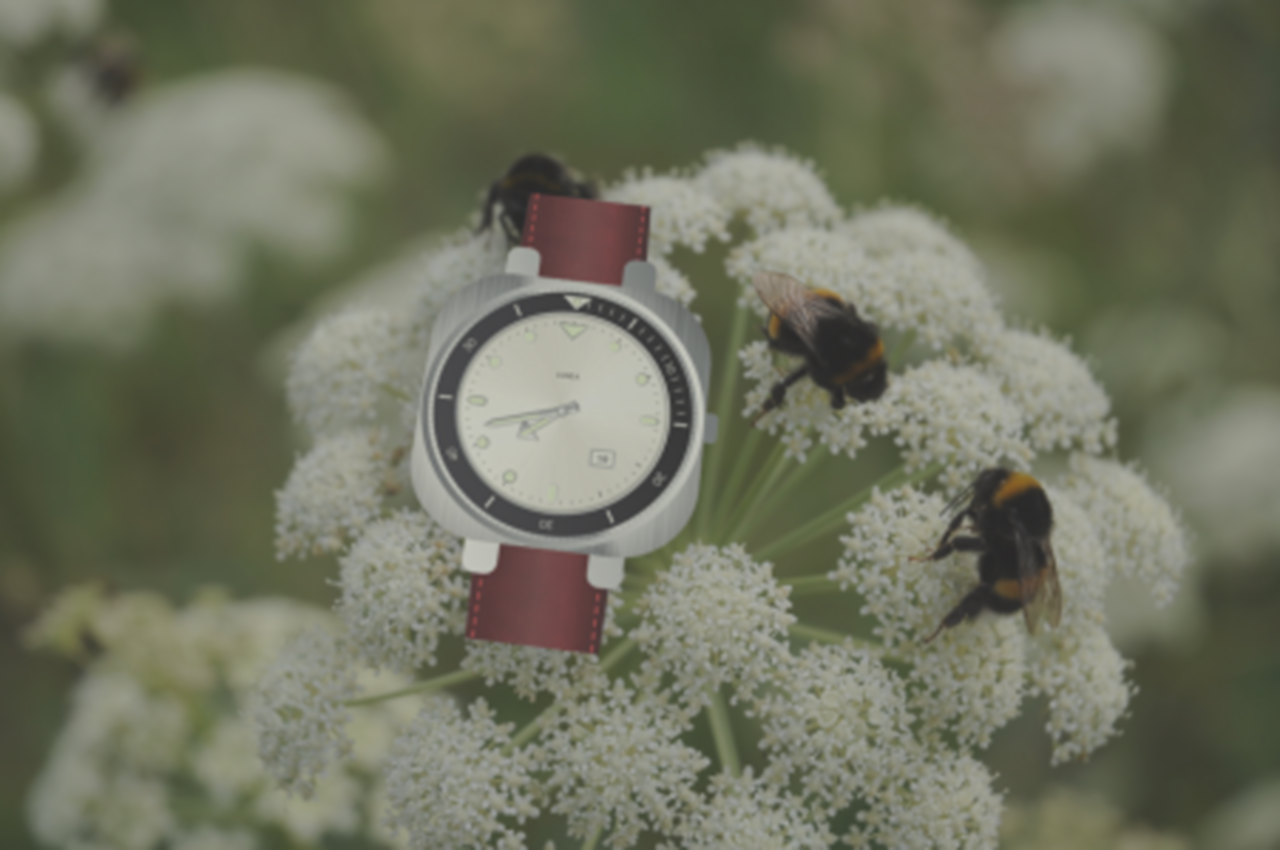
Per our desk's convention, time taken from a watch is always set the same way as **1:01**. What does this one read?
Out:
**7:42**
